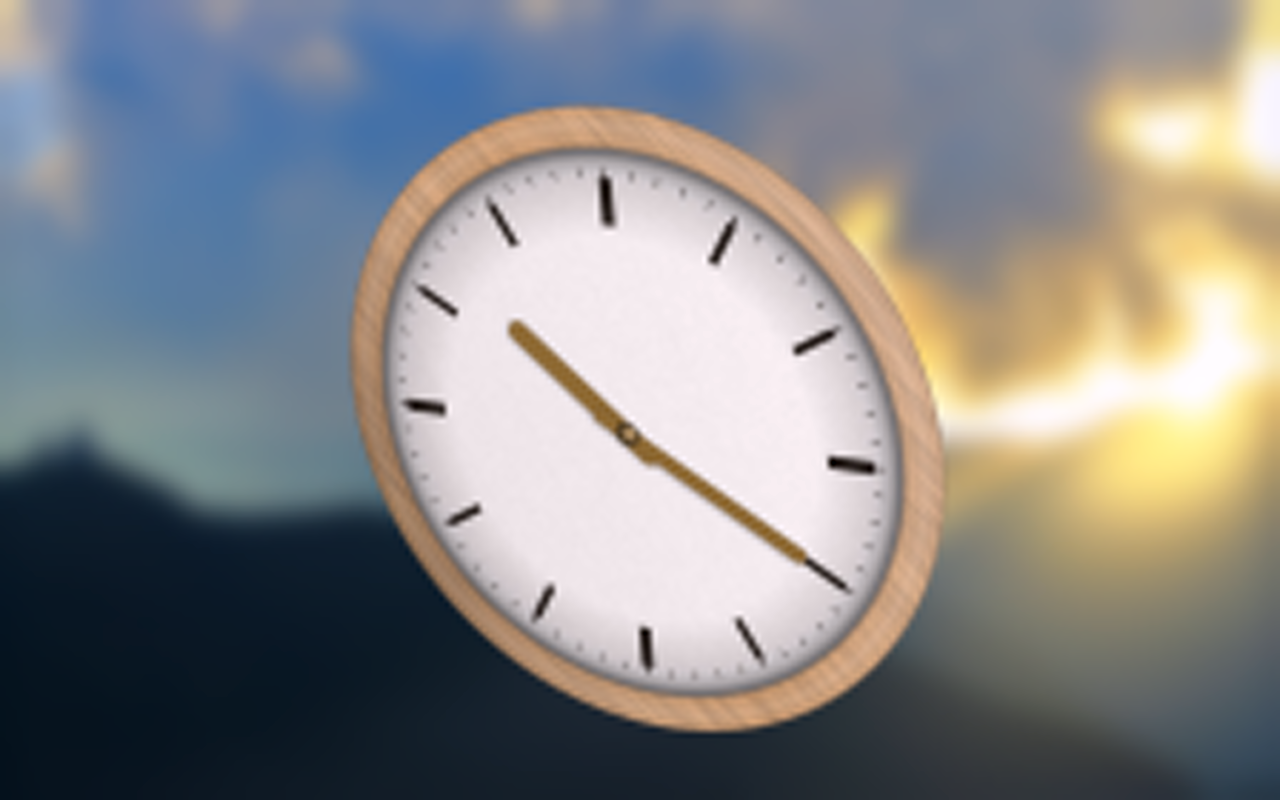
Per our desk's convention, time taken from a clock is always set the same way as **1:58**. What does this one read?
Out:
**10:20**
